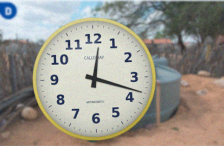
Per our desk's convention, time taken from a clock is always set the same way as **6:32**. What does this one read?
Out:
**12:18**
